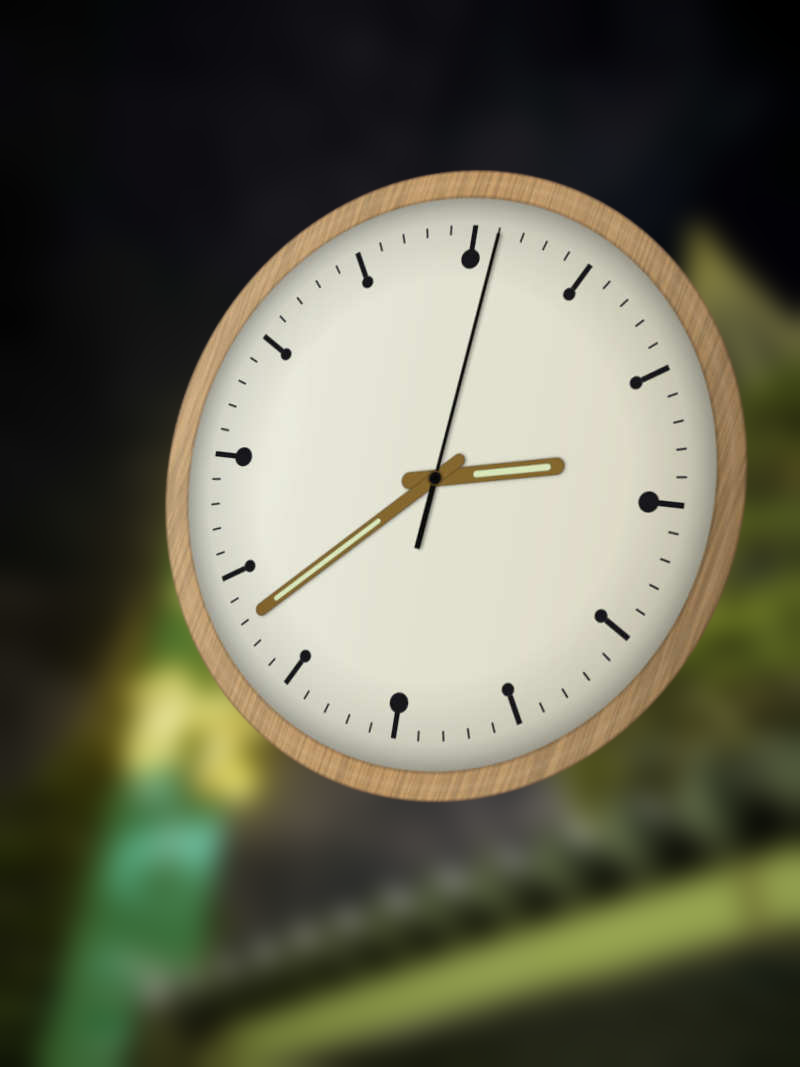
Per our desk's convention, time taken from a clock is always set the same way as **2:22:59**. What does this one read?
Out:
**2:38:01**
